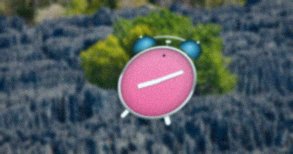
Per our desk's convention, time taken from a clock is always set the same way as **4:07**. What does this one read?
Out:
**8:10**
